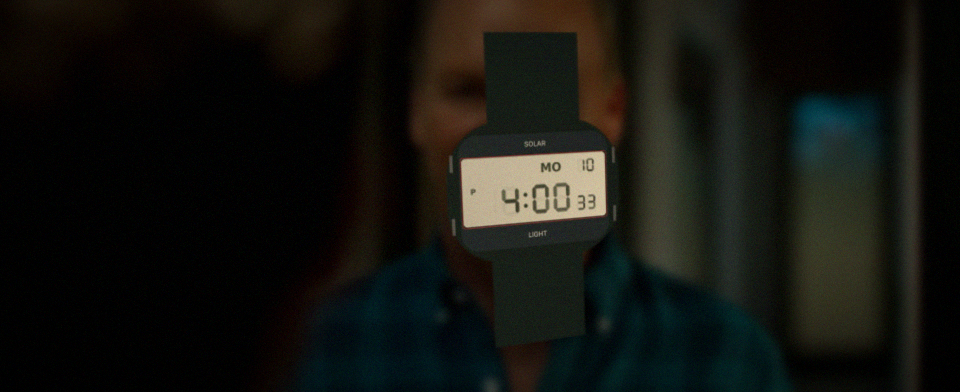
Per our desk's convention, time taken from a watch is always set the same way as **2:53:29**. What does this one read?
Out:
**4:00:33**
